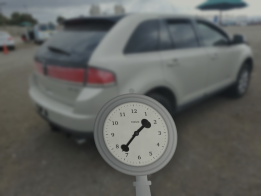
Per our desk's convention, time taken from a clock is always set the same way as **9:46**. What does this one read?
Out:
**1:37**
